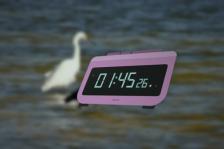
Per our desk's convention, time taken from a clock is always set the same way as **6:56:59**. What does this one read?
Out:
**1:45:26**
